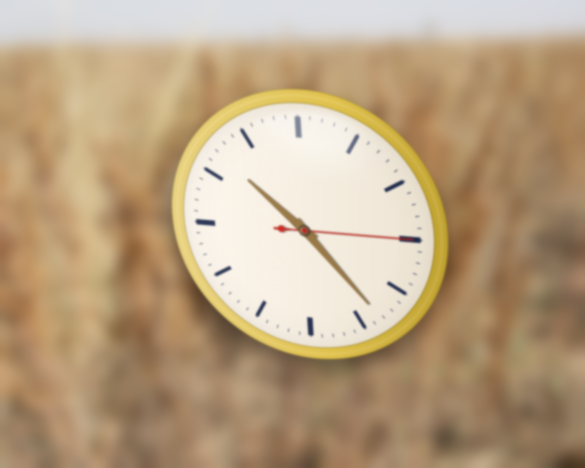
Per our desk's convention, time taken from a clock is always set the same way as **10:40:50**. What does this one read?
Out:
**10:23:15**
